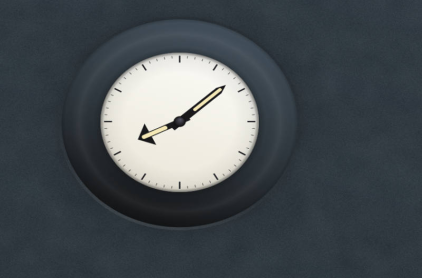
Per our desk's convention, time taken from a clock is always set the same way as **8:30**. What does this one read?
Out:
**8:08**
